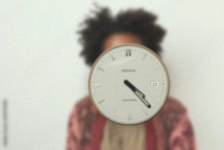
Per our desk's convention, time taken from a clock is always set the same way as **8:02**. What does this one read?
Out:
**4:23**
